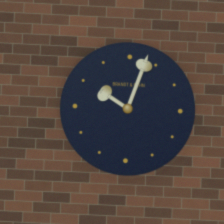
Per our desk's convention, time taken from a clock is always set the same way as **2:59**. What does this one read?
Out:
**10:03**
